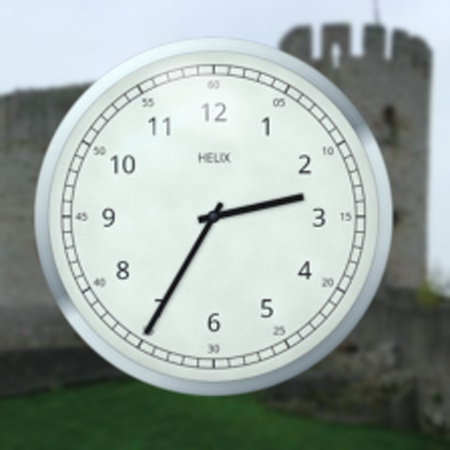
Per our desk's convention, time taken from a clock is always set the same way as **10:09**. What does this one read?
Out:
**2:35**
